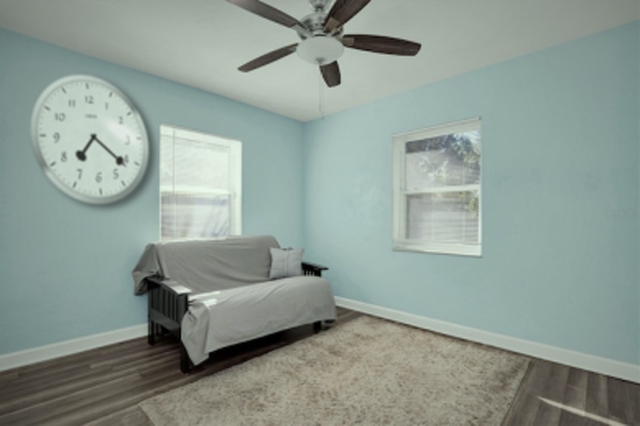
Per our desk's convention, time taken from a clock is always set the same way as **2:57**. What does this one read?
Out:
**7:22**
